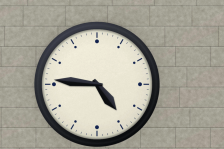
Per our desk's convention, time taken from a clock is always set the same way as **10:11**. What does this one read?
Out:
**4:46**
